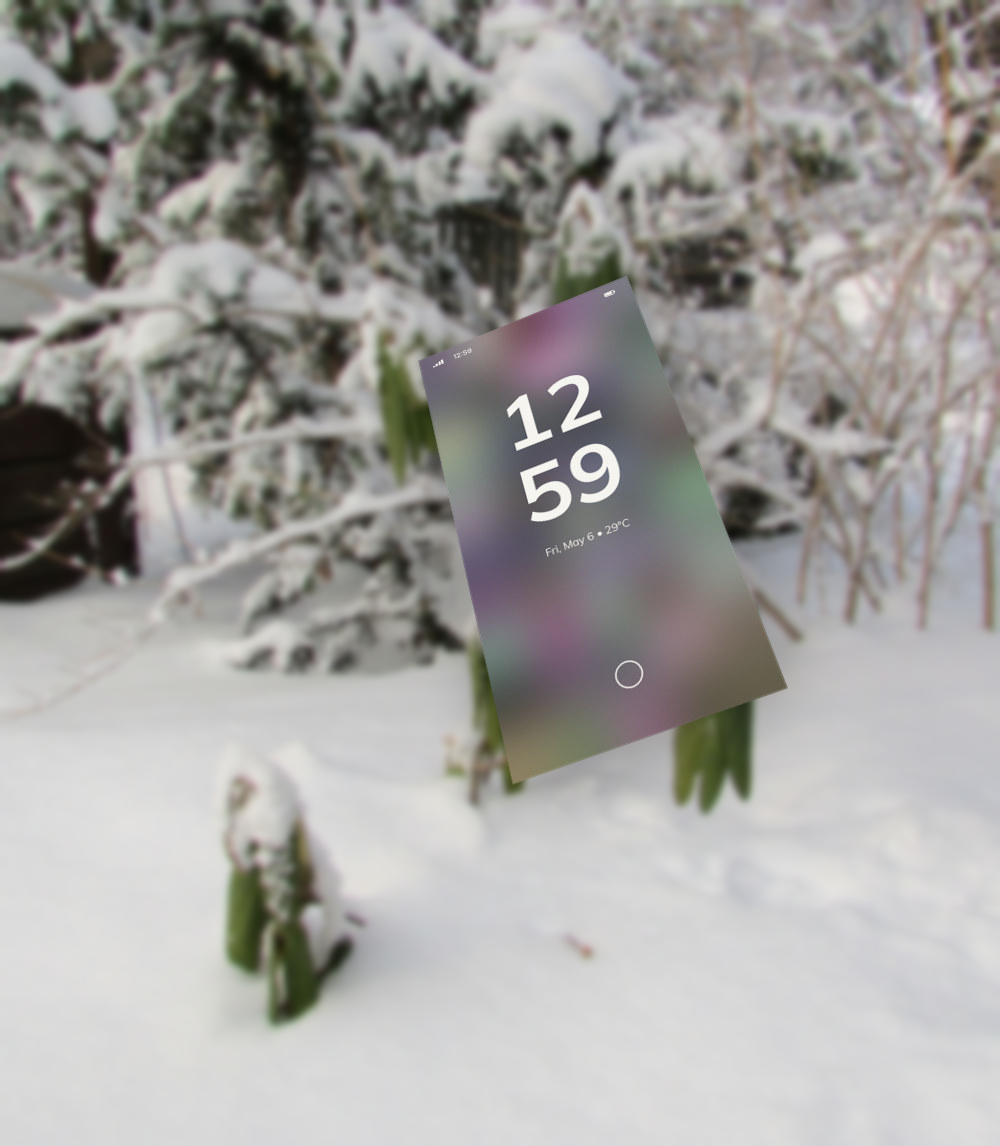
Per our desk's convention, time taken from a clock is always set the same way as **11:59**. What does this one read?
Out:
**12:59**
